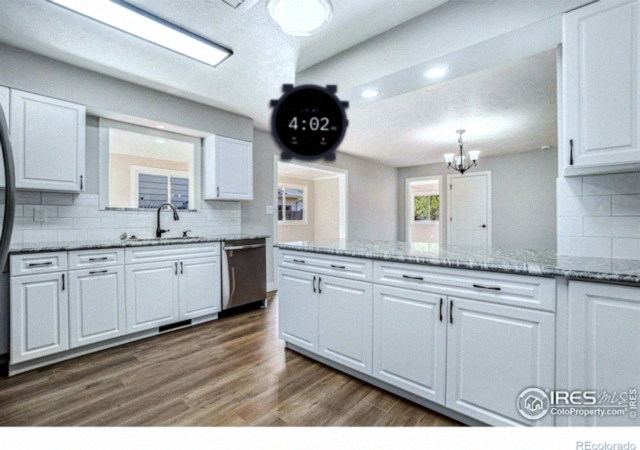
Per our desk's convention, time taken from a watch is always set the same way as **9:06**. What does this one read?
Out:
**4:02**
